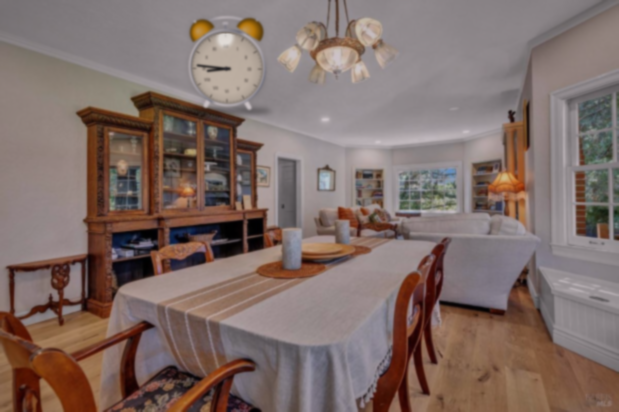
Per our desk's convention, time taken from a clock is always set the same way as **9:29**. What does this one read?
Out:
**8:46**
